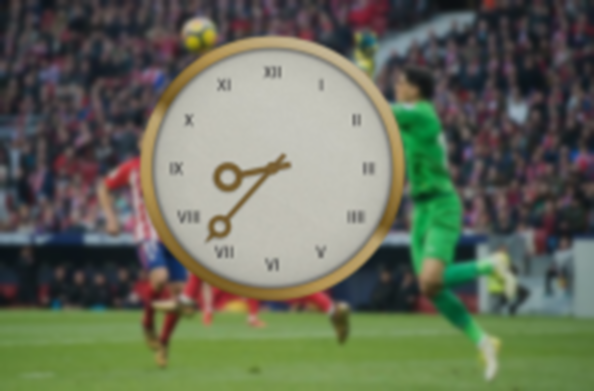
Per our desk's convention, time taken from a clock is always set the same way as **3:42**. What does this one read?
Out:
**8:37**
